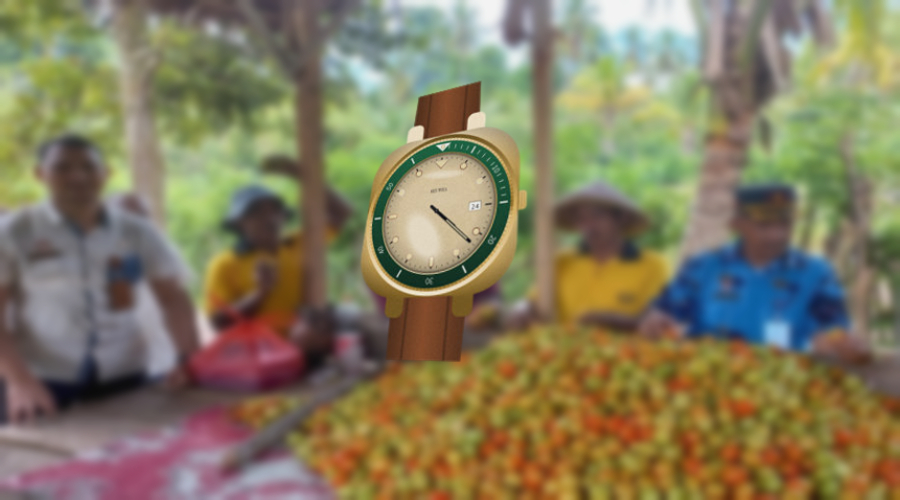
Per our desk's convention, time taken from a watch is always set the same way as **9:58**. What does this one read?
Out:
**4:22**
